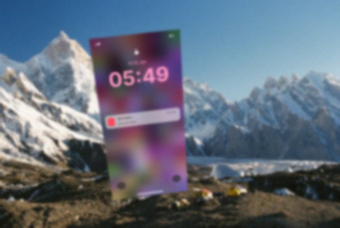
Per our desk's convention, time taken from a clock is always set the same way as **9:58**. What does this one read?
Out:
**5:49**
